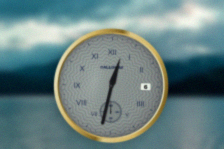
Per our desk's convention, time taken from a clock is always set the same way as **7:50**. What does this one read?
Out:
**12:32**
